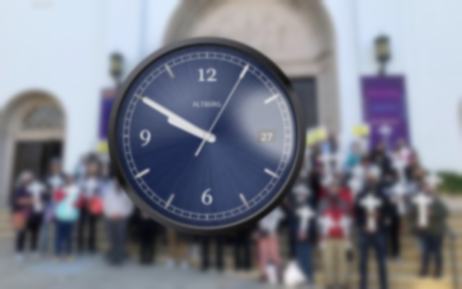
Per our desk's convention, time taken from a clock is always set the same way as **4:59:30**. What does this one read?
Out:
**9:50:05**
